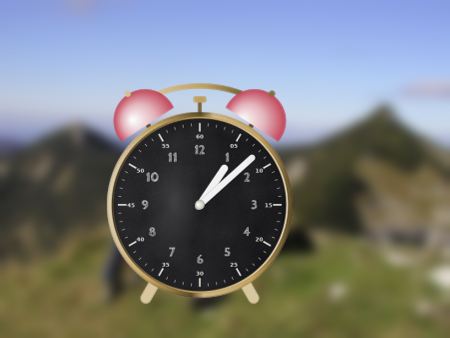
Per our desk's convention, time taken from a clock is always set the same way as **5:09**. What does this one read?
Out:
**1:08**
